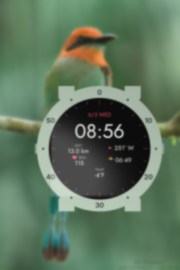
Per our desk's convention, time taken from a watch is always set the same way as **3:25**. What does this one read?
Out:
**8:56**
